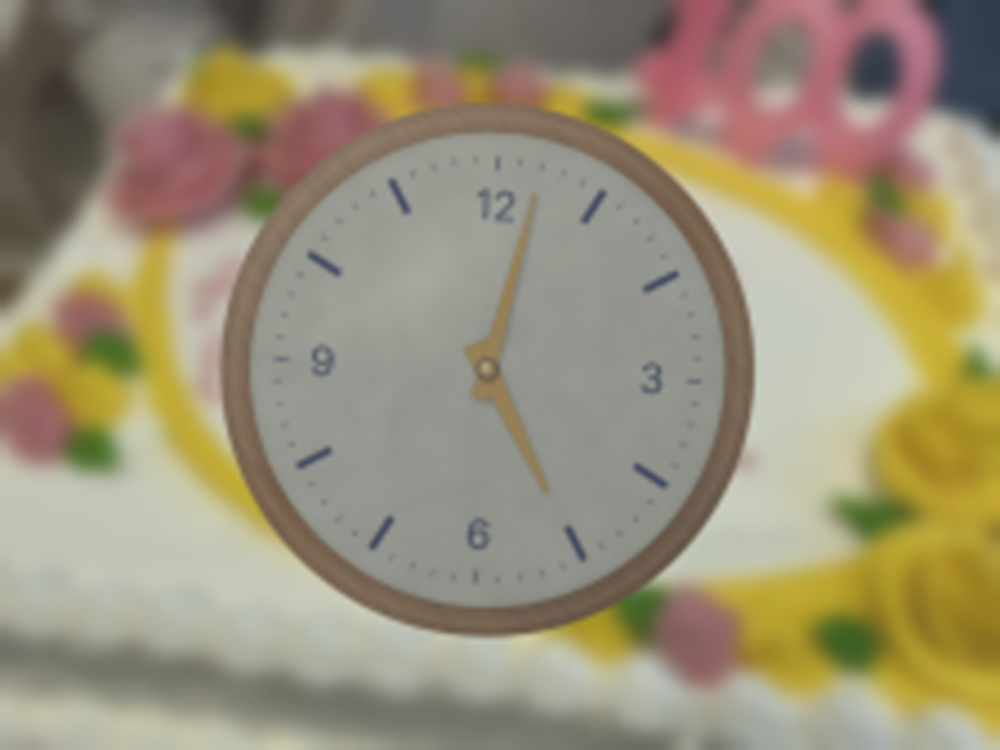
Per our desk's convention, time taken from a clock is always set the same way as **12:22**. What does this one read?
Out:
**5:02**
